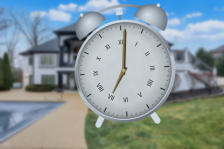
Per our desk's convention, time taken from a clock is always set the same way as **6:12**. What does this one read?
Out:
**7:01**
